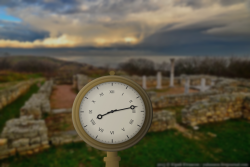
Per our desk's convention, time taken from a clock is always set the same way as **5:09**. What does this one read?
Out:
**8:13**
